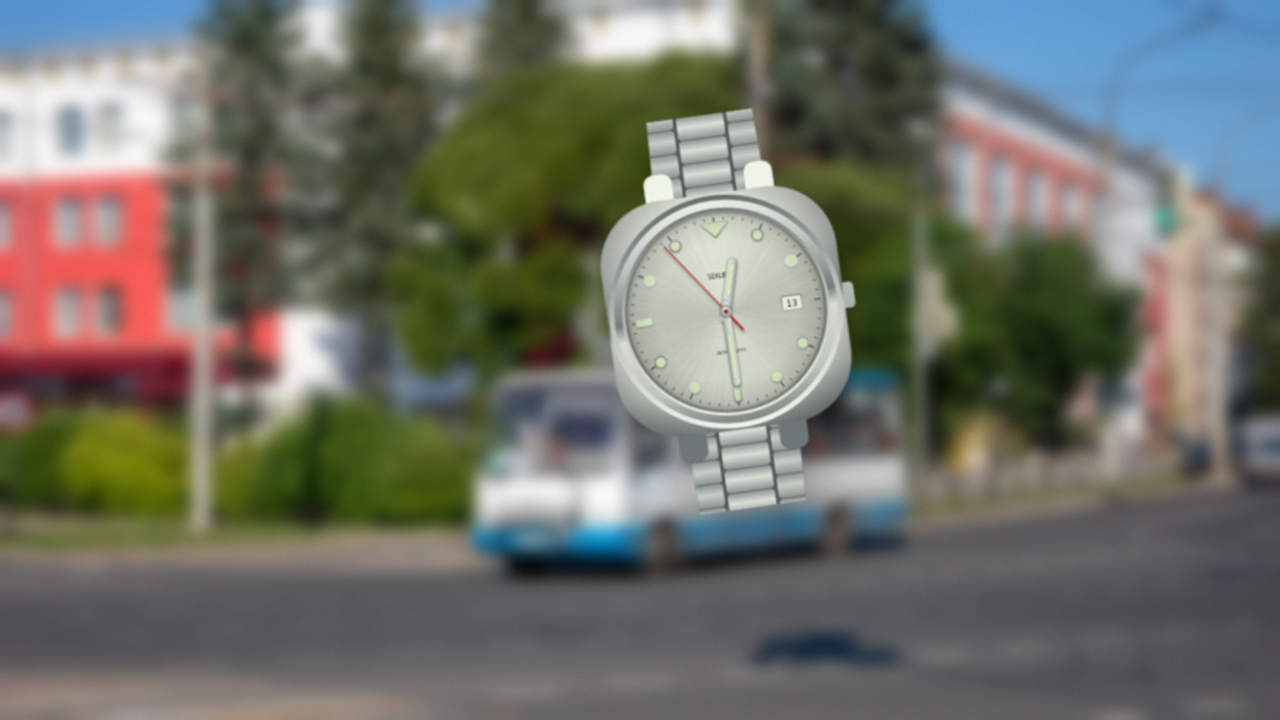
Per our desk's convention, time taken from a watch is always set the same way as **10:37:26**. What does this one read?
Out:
**12:29:54**
